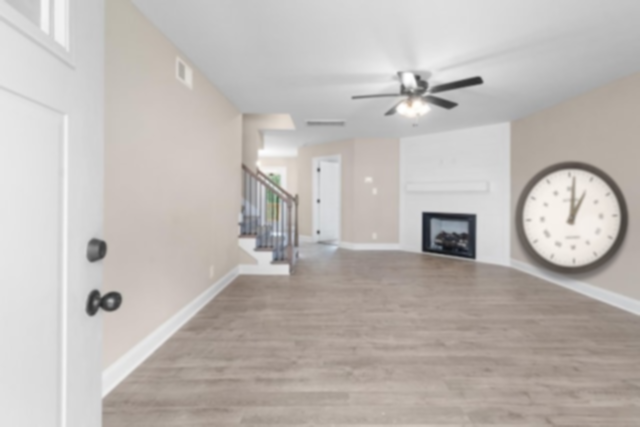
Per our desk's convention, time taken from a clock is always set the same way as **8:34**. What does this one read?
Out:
**1:01**
